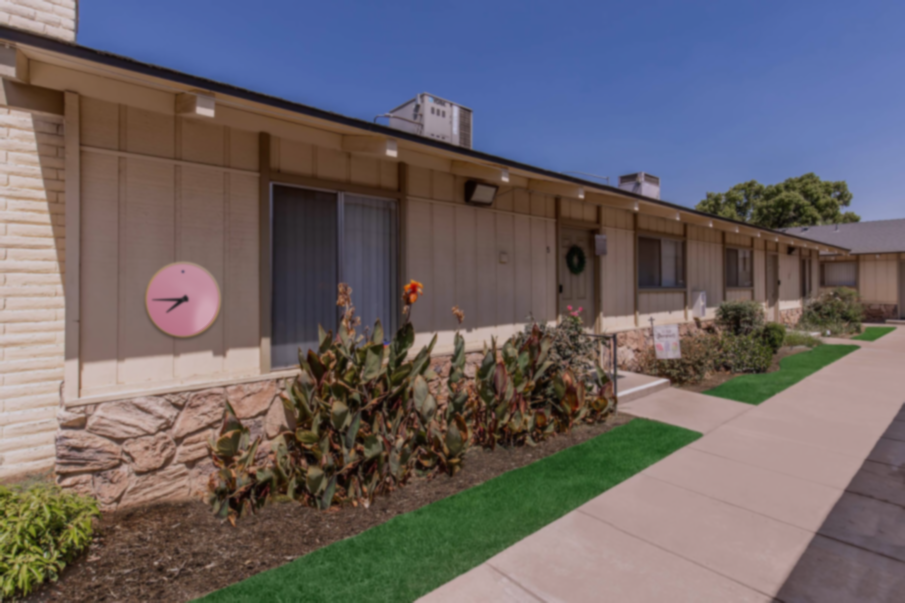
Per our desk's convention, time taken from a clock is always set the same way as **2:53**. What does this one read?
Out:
**7:45**
